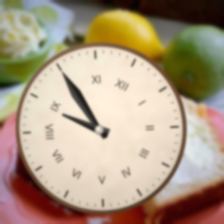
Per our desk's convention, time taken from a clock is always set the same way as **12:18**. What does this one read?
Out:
**8:50**
